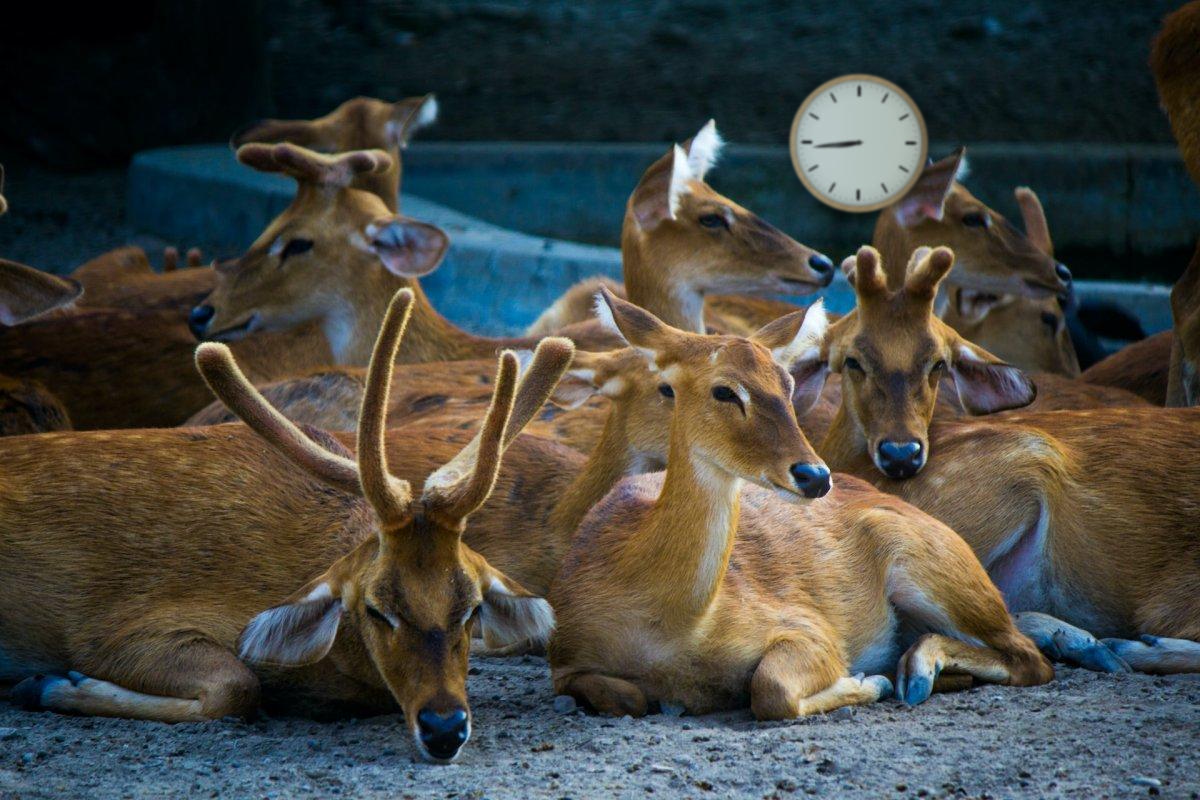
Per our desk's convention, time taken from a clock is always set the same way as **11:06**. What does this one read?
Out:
**8:44**
